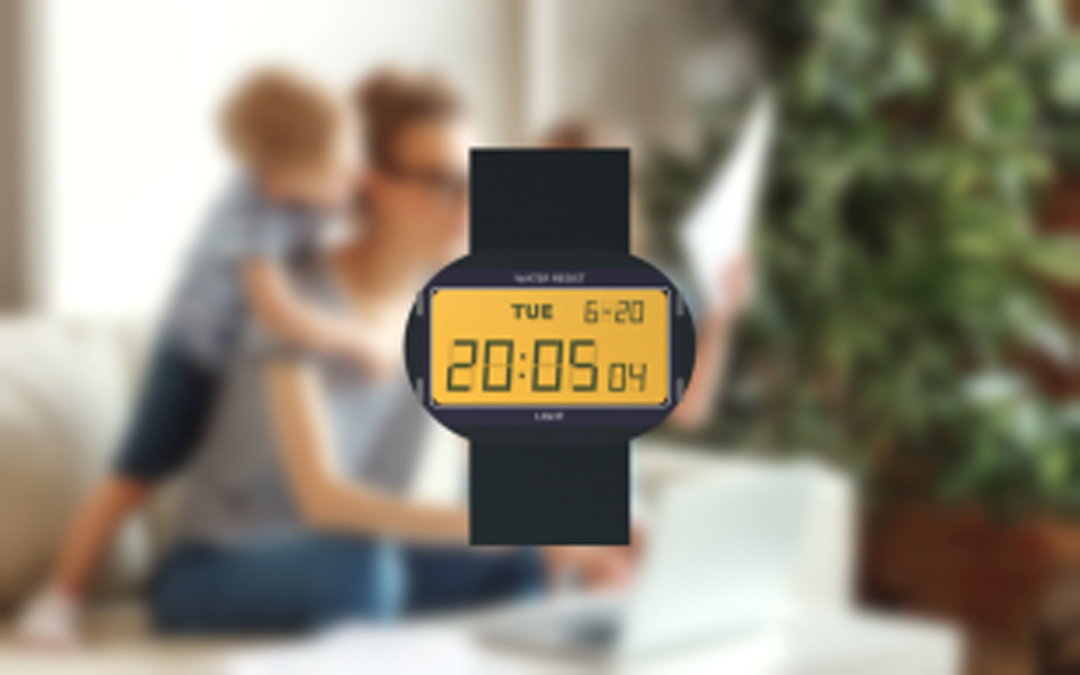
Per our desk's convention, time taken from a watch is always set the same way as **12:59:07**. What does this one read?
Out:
**20:05:04**
